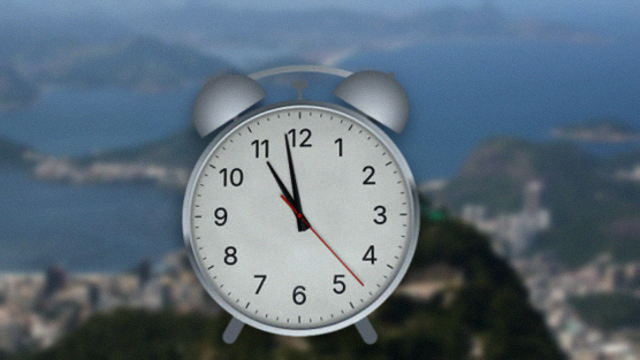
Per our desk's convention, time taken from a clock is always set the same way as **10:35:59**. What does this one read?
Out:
**10:58:23**
